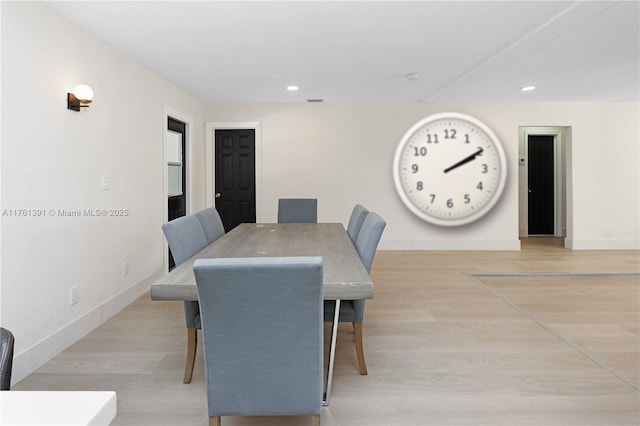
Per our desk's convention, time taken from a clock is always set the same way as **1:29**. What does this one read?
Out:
**2:10**
